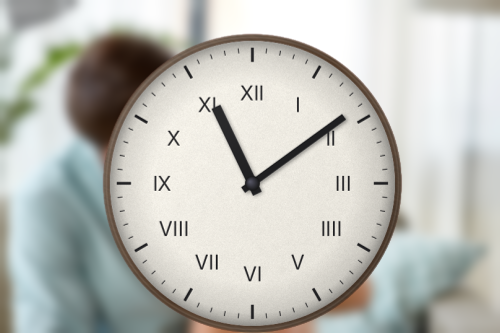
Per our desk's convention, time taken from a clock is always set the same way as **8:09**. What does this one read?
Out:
**11:09**
